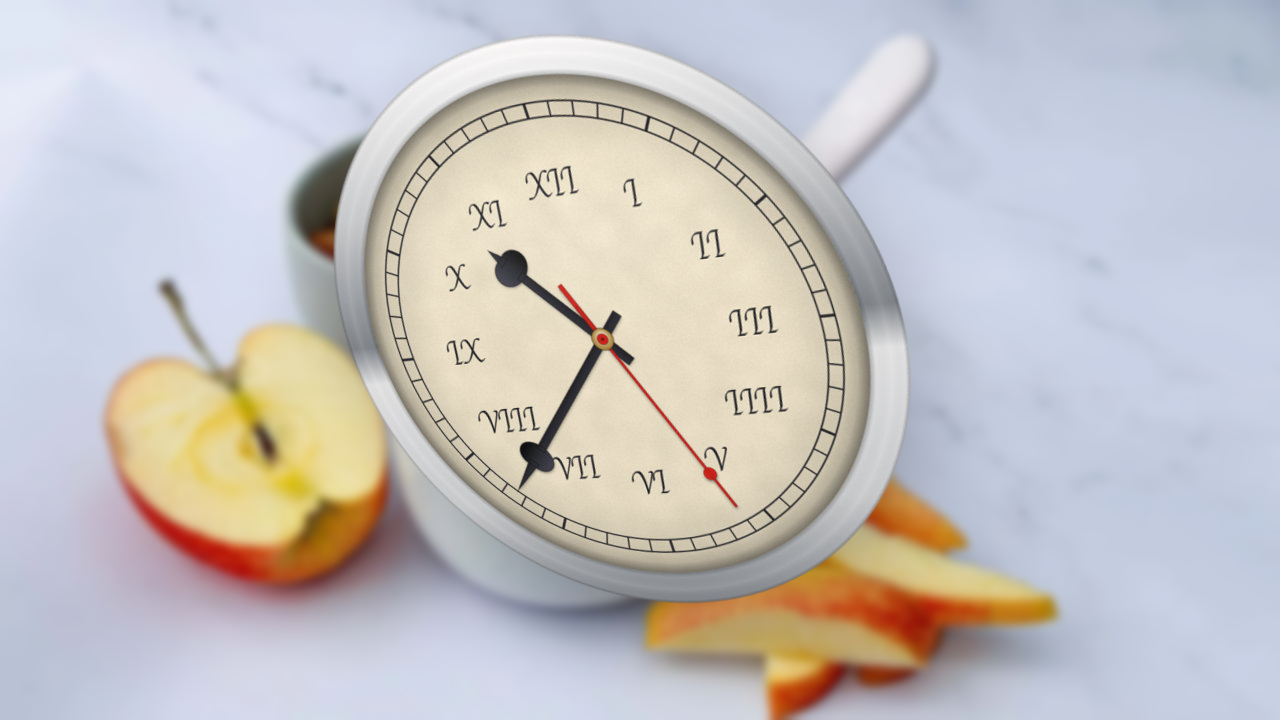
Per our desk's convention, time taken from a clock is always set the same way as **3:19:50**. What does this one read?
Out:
**10:37:26**
